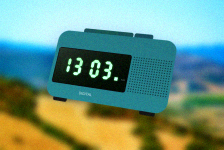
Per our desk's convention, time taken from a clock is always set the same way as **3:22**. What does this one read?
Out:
**13:03**
